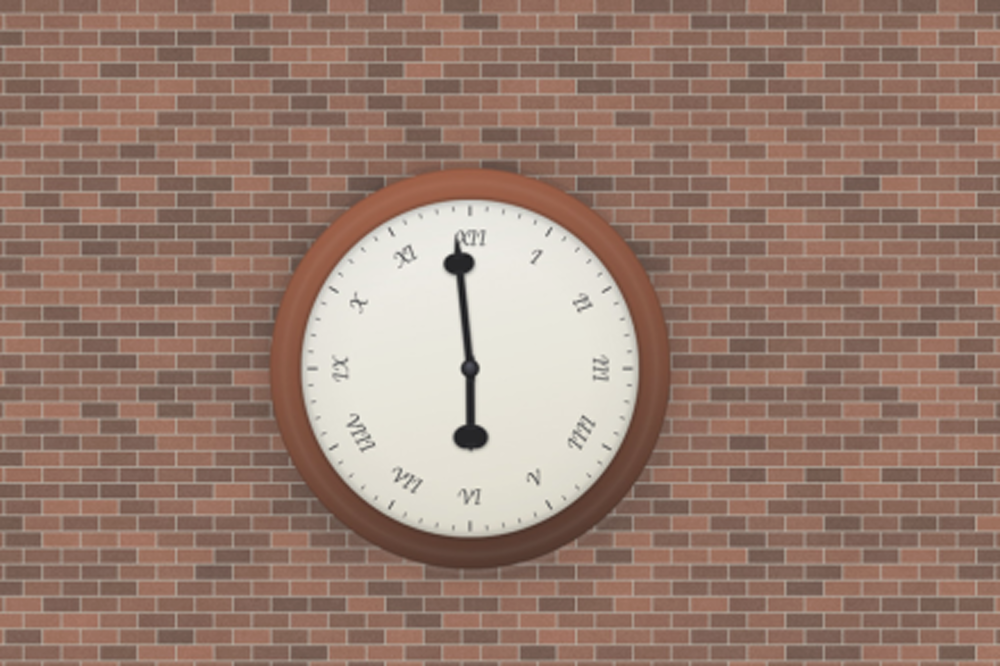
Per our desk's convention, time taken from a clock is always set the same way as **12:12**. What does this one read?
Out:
**5:59**
